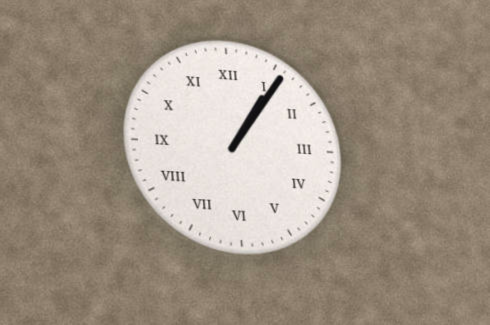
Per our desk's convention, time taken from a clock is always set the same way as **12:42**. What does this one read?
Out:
**1:06**
